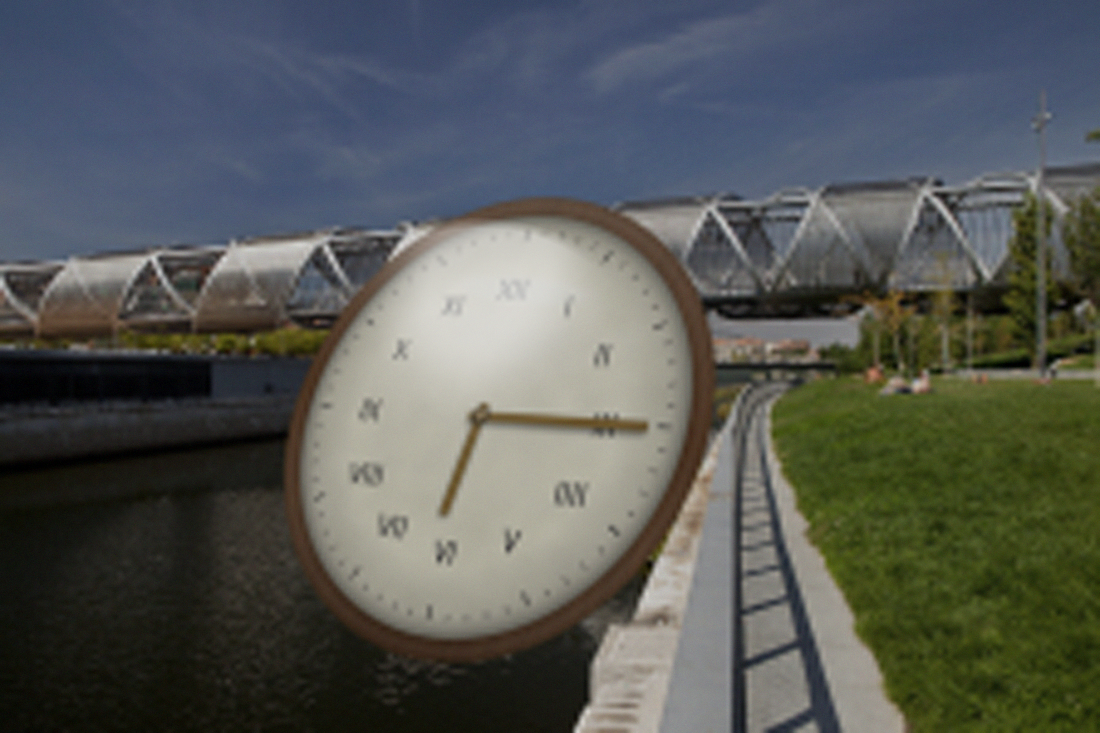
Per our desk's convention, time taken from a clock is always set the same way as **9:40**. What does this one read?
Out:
**6:15**
